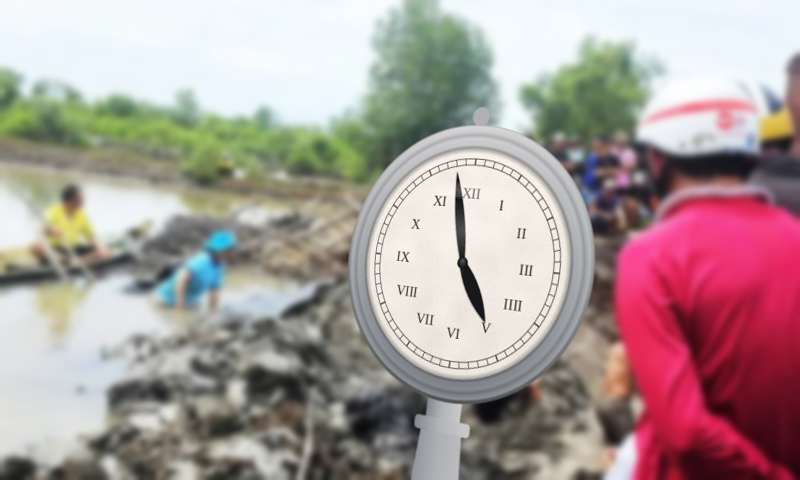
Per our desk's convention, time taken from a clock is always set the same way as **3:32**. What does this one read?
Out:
**4:58**
